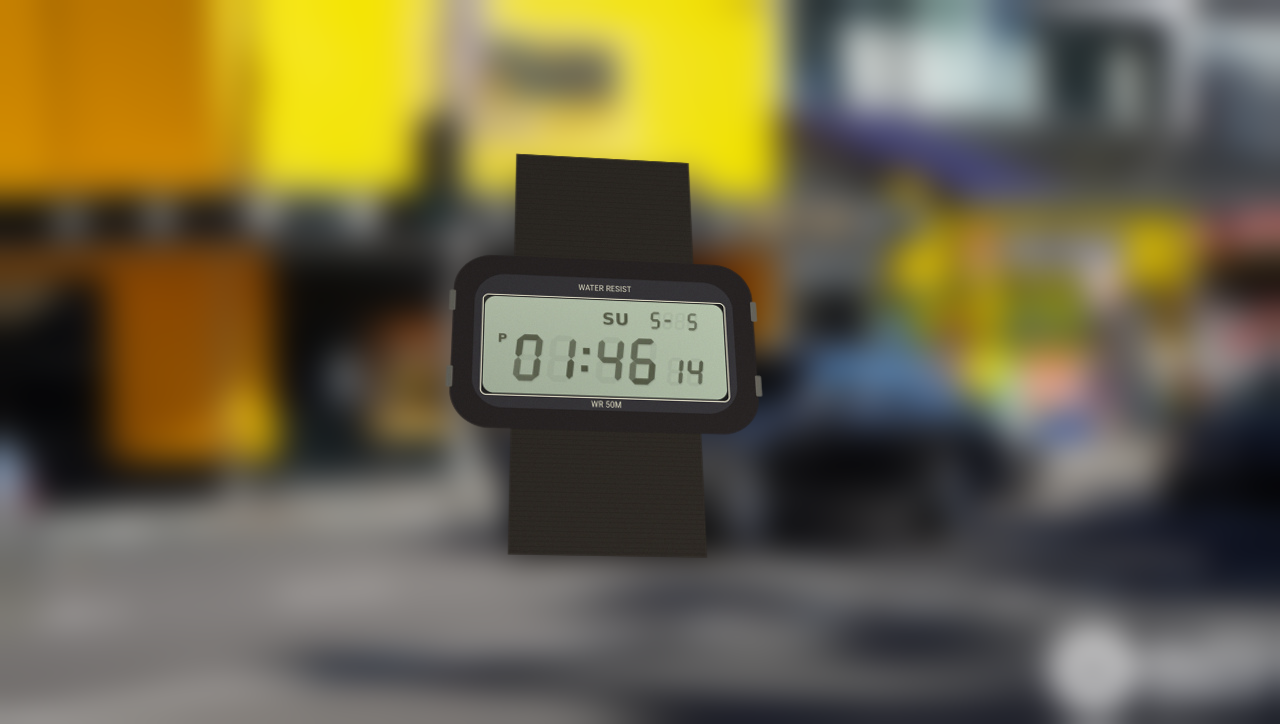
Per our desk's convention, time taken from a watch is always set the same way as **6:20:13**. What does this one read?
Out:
**1:46:14**
